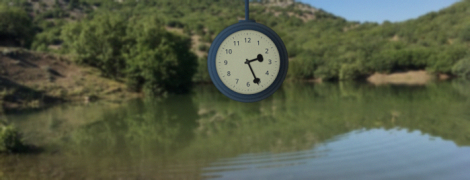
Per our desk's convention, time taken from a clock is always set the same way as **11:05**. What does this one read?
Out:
**2:26**
